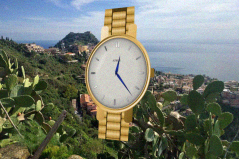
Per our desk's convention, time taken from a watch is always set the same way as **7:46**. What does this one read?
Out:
**12:23**
